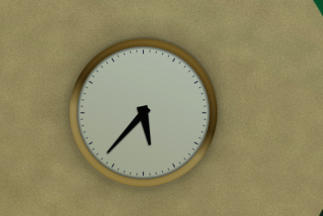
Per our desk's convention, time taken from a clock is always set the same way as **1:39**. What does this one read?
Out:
**5:37**
